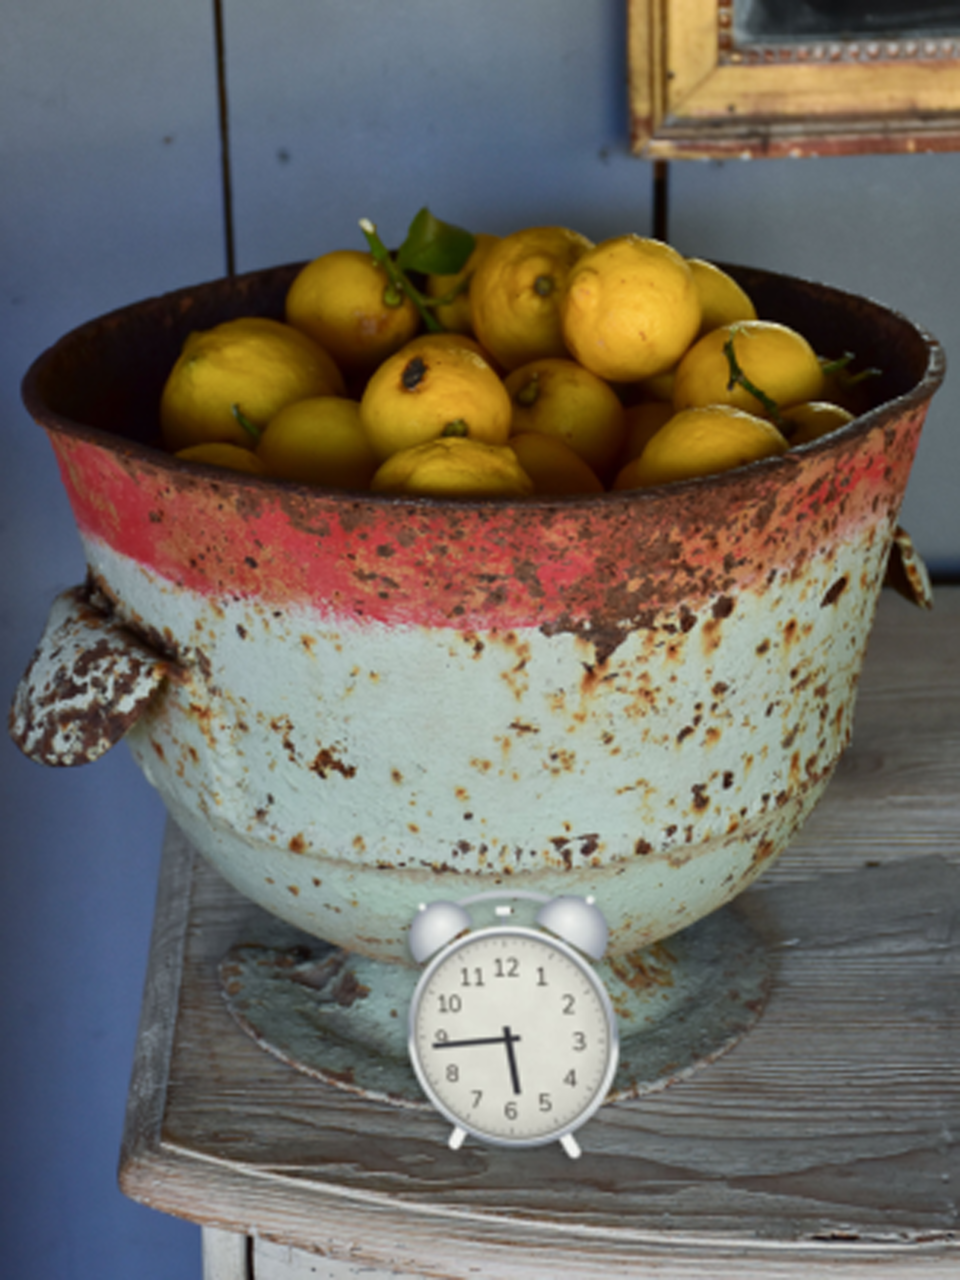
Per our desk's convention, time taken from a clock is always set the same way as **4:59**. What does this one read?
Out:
**5:44**
